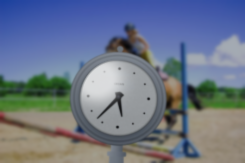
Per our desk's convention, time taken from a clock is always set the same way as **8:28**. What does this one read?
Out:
**5:37**
